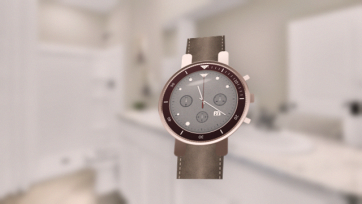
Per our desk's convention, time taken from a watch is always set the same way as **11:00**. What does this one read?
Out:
**11:21**
